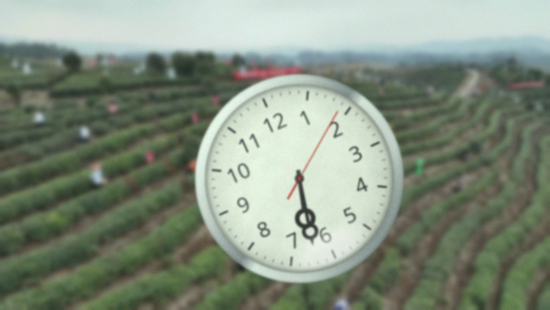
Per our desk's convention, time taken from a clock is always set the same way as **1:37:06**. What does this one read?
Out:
**6:32:09**
